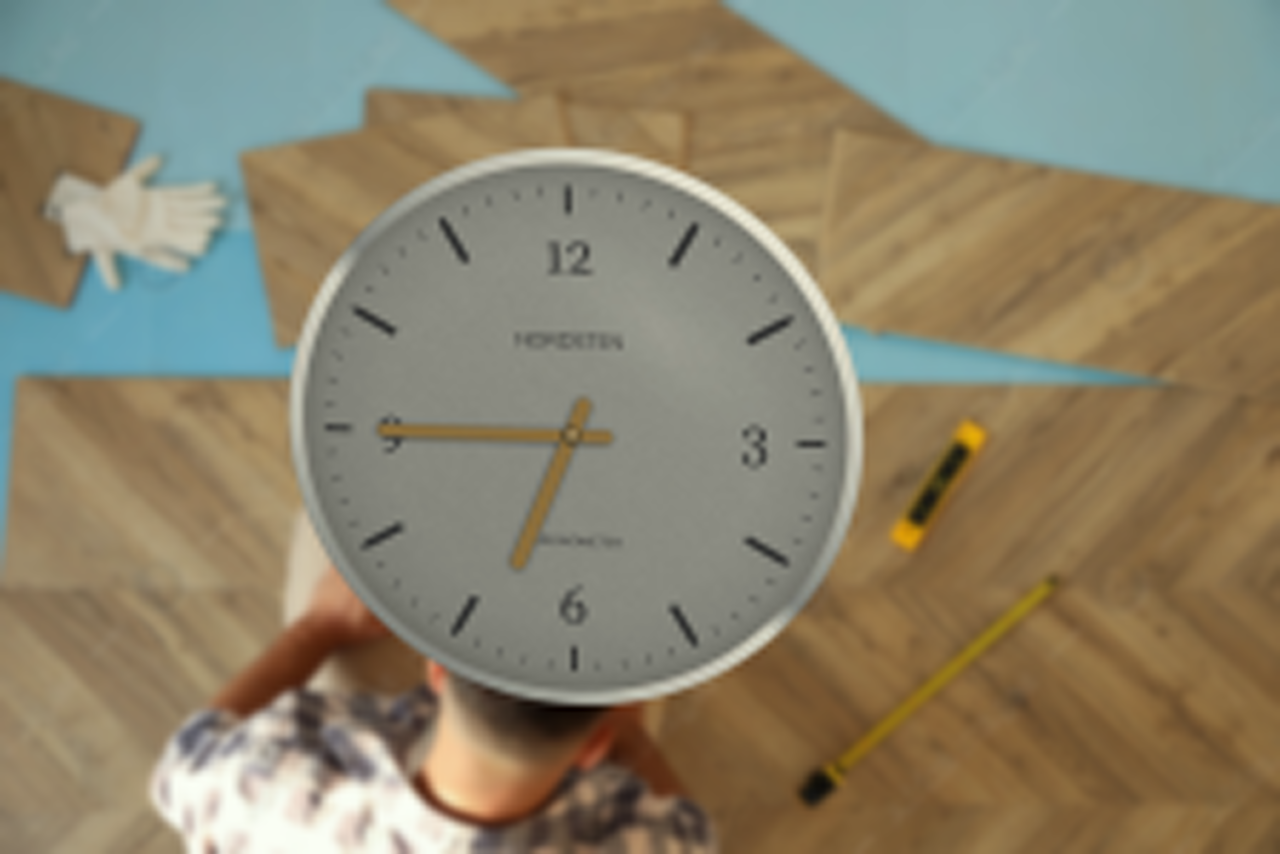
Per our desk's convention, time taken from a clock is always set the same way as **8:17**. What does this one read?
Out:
**6:45**
